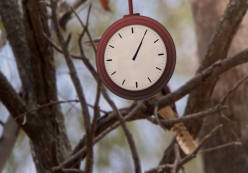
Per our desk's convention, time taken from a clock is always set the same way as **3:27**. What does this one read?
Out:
**1:05**
